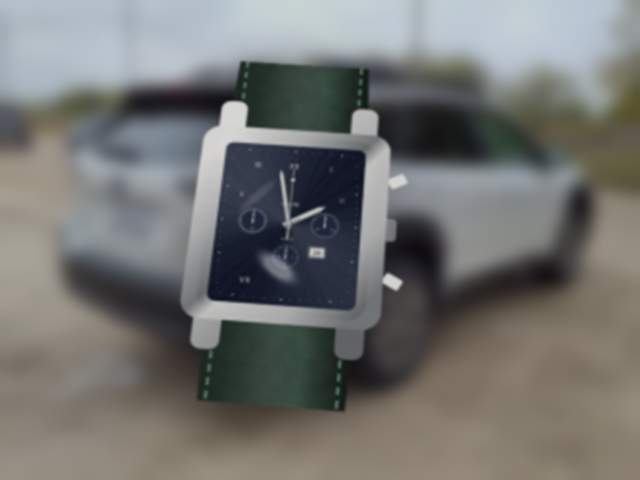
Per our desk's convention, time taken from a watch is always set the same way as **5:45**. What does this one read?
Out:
**1:58**
